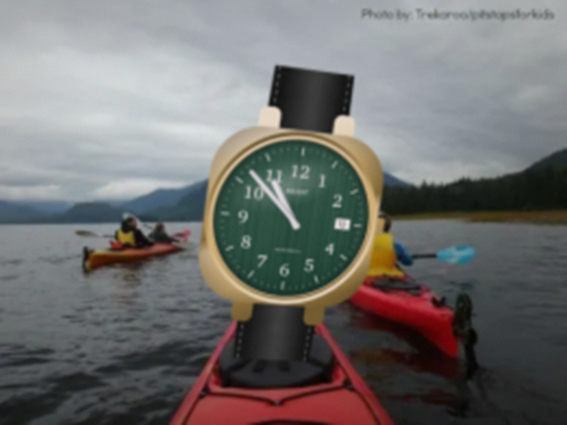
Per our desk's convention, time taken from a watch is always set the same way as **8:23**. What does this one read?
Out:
**10:52**
